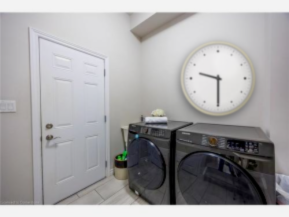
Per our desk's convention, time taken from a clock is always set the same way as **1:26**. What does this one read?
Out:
**9:30**
